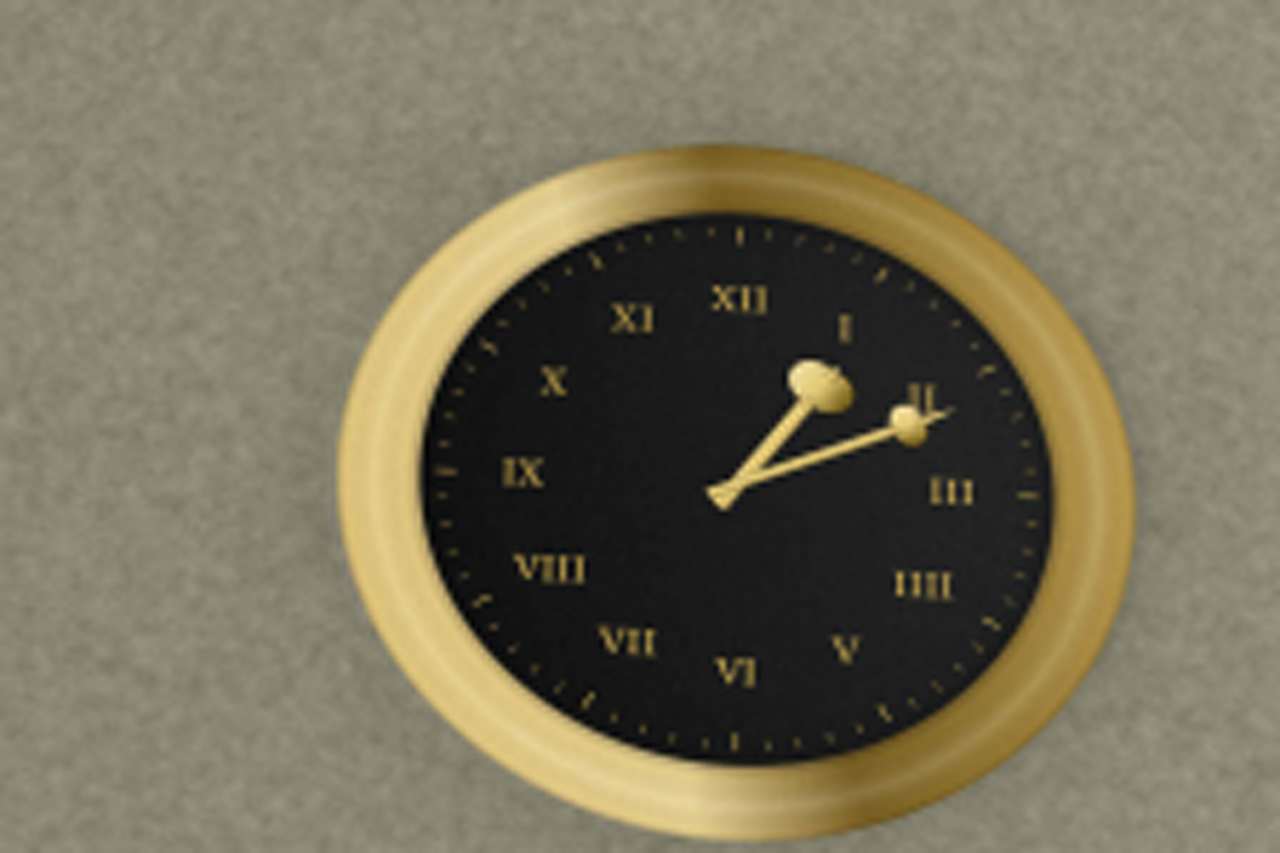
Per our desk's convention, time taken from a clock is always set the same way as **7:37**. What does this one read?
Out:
**1:11**
